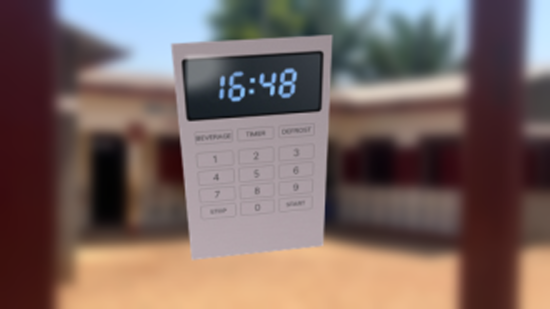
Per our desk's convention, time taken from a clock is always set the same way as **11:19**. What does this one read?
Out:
**16:48**
